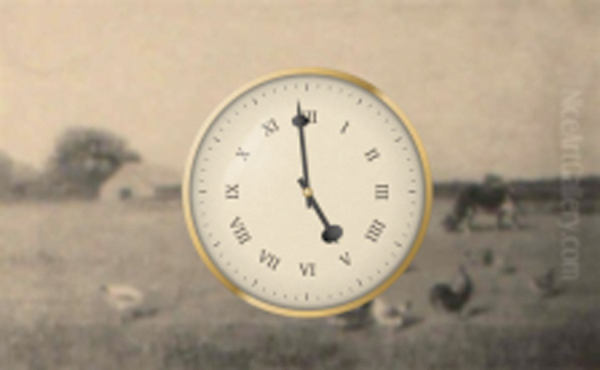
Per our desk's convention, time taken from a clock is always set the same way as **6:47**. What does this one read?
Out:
**4:59**
